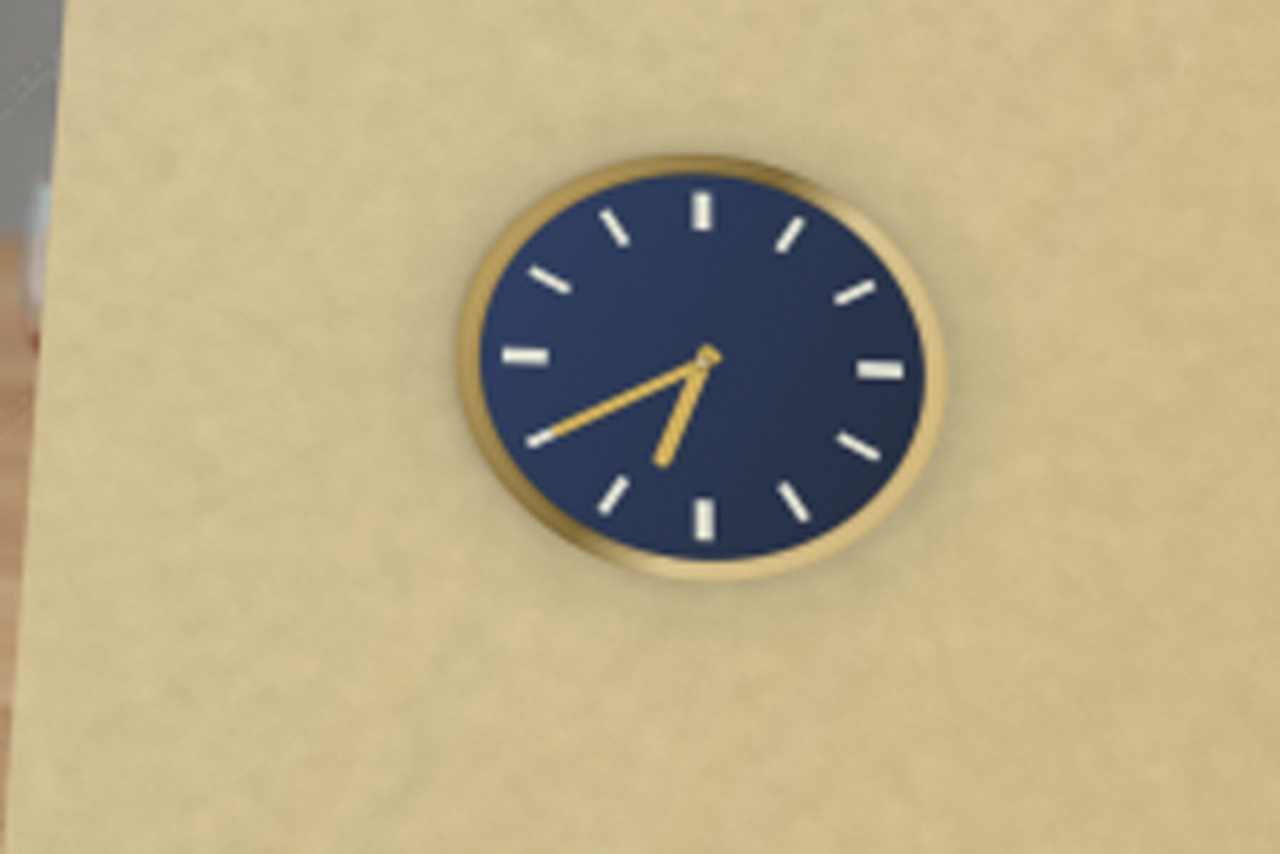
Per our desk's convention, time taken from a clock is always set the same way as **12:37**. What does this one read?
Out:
**6:40**
